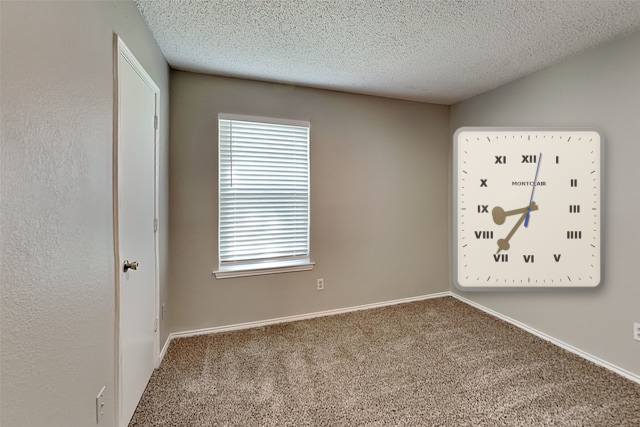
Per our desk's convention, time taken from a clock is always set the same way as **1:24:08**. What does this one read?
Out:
**8:36:02**
